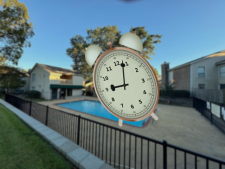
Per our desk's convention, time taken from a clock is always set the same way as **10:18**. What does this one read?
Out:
**9:03**
